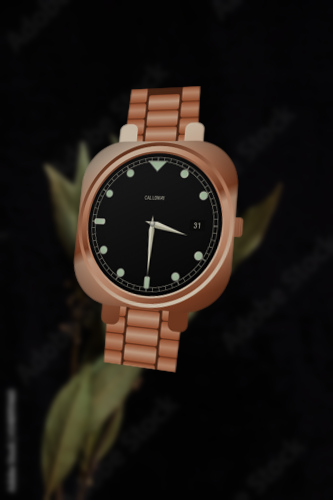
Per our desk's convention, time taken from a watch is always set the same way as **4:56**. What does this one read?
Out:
**3:30**
